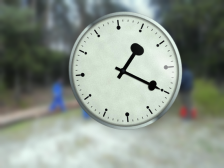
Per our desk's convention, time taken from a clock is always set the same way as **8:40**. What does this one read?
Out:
**1:20**
